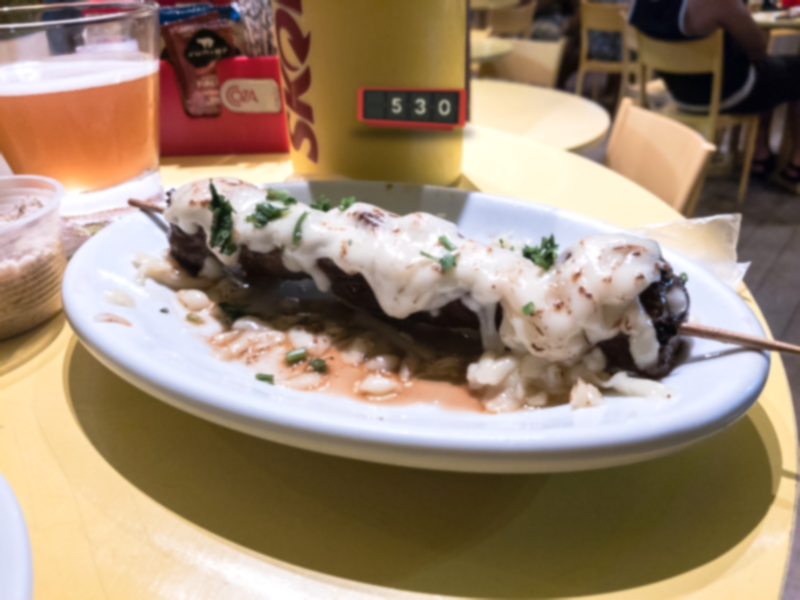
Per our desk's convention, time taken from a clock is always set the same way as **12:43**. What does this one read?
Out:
**5:30**
